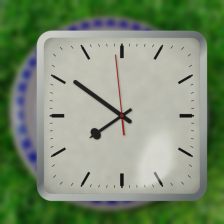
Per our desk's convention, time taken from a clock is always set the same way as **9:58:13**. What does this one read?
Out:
**7:50:59**
